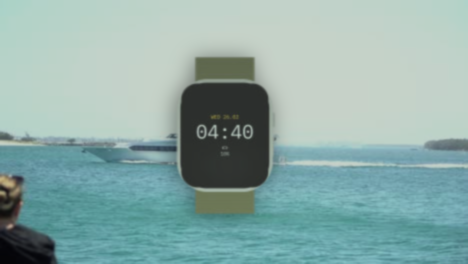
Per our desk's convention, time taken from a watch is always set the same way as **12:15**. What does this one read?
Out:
**4:40**
